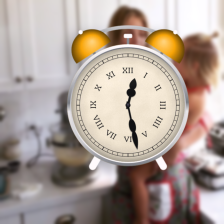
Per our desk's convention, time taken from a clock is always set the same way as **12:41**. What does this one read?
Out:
**12:28**
